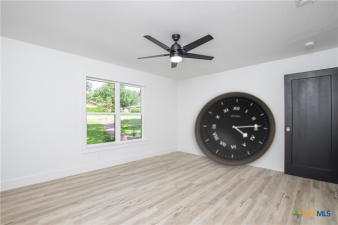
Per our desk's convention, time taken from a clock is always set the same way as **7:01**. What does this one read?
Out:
**4:14**
